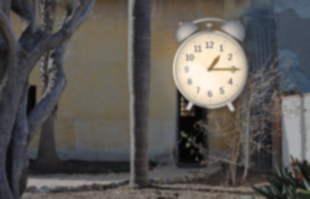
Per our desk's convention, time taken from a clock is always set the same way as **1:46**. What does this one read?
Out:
**1:15**
